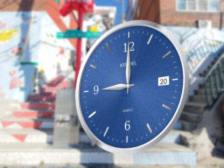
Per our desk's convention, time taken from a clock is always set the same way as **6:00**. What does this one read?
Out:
**9:00**
